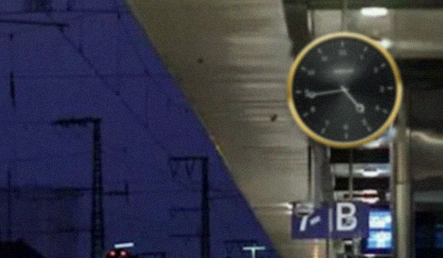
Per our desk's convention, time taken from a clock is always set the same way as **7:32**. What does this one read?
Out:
**4:44**
